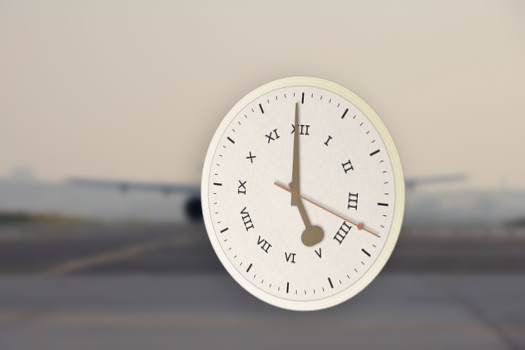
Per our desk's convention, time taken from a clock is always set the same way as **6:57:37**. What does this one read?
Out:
**4:59:18**
